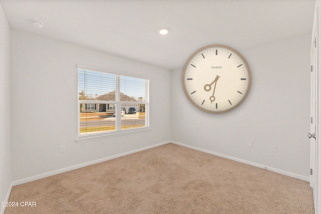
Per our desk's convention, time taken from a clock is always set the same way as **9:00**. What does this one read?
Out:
**7:32**
